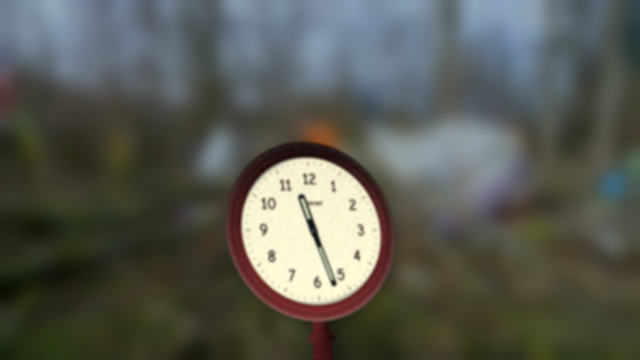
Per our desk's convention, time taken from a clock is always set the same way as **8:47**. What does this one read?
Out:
**11:27**
